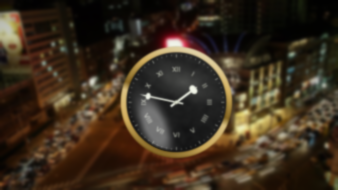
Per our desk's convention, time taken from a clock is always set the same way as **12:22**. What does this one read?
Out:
**1:47**
